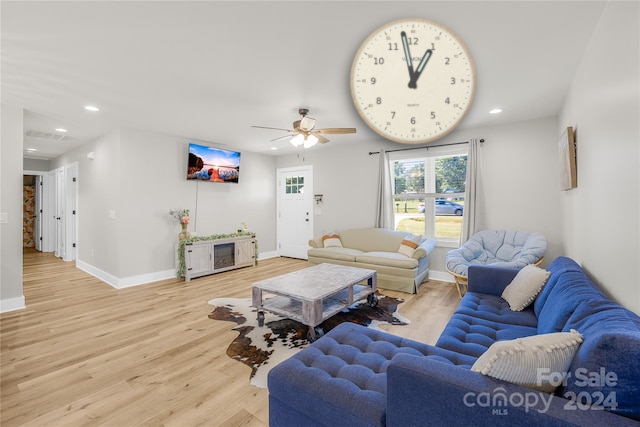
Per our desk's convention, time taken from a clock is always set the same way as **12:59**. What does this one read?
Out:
**12:58**
